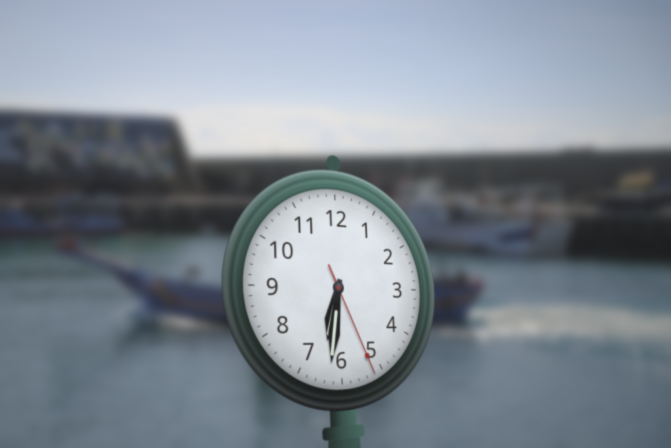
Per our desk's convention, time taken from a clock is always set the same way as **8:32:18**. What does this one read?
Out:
**6:31:26**
